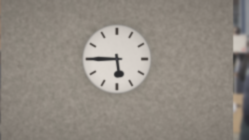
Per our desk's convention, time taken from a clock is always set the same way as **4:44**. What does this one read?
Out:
**5:45**
